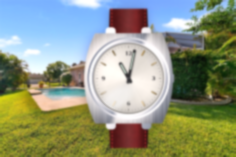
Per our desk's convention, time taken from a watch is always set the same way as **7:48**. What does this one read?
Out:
**11:02**
